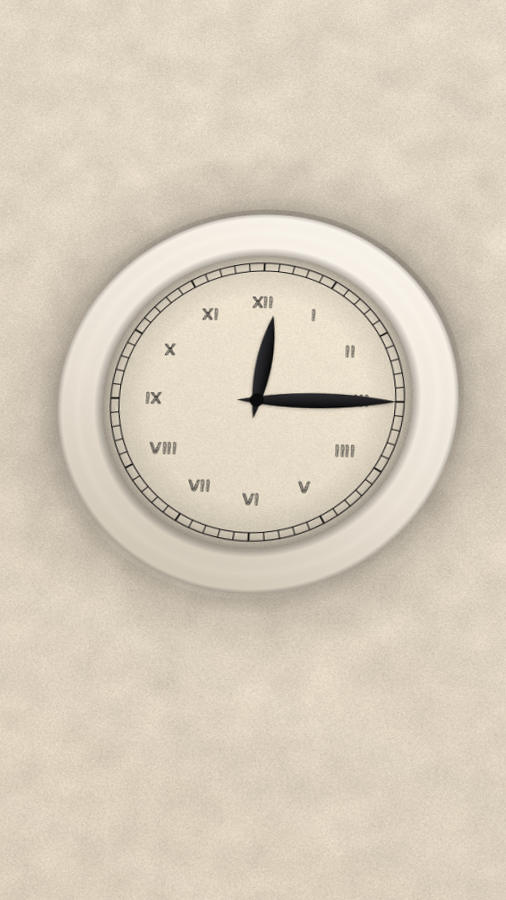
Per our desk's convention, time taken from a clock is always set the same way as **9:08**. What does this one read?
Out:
**12:15**
